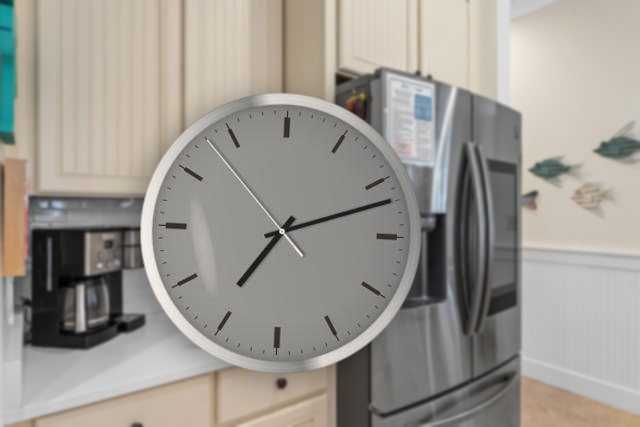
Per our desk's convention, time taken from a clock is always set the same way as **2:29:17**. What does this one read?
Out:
**7:11:53**
